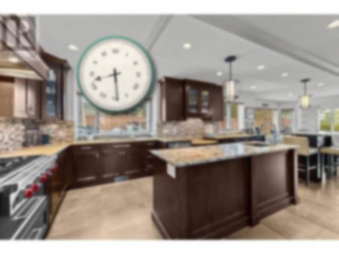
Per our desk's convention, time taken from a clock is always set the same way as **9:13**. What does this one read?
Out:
**8:29**
